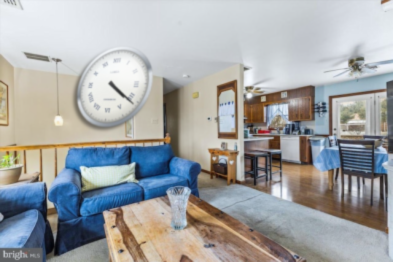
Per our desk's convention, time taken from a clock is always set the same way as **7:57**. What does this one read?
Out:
**4:21**
